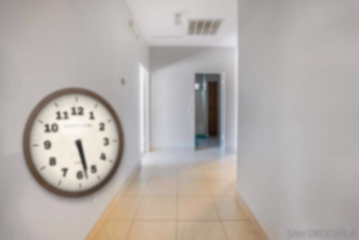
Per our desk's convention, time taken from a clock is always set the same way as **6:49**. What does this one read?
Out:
**5:28**
